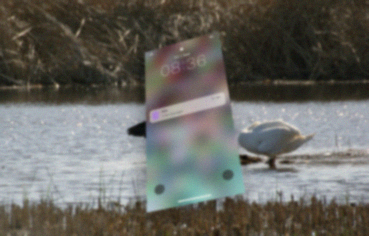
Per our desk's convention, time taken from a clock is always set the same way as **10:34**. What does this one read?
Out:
**8:36**
